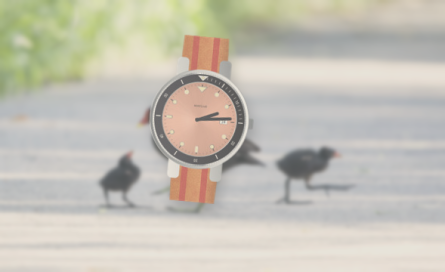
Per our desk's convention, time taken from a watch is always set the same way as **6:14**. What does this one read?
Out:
**2:14**
